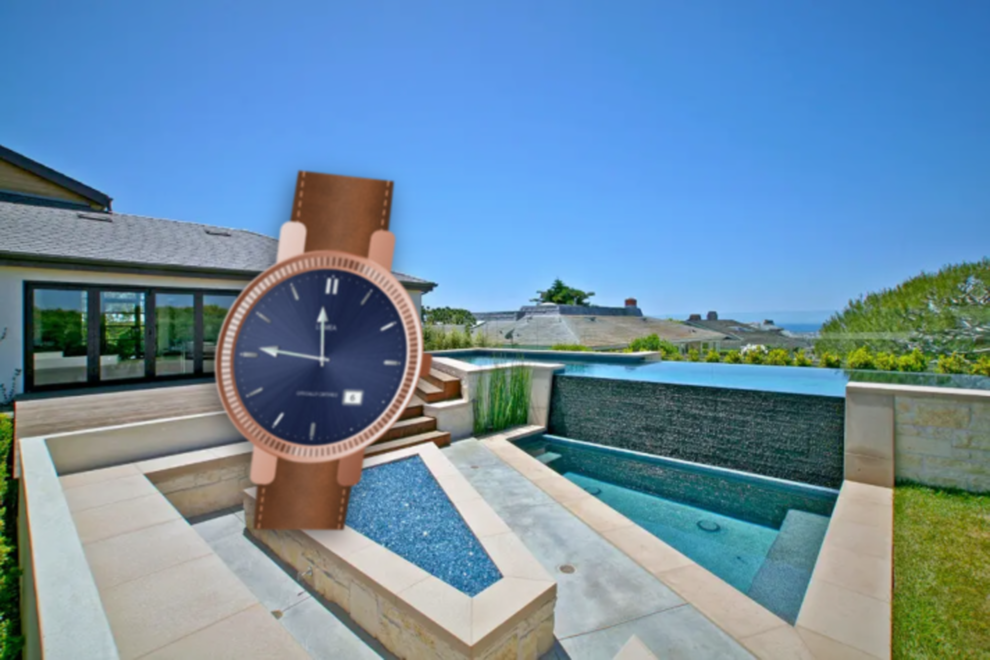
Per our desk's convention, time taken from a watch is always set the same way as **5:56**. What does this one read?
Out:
**11:46**
